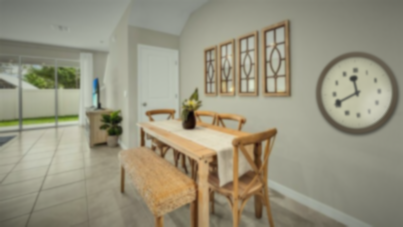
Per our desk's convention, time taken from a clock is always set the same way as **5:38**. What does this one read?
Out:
**11:41**
